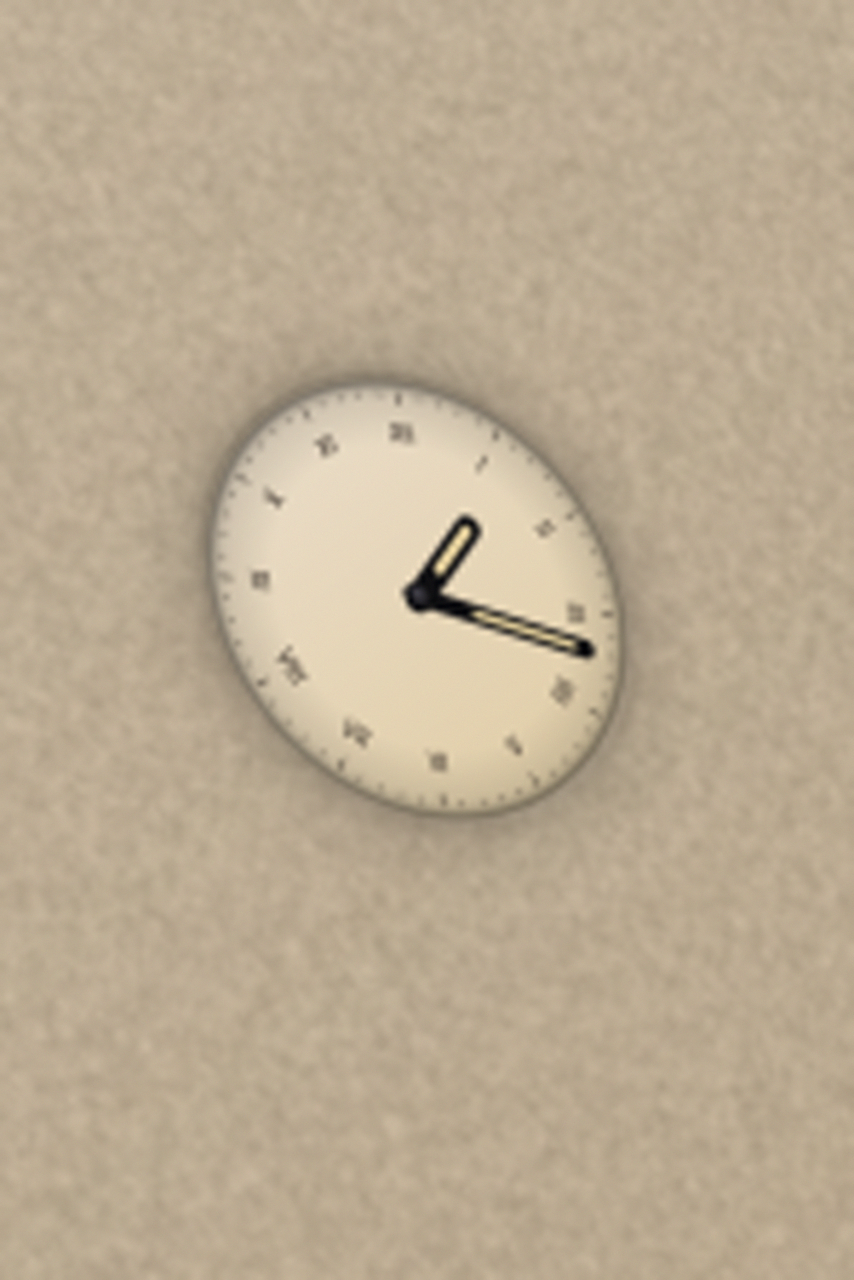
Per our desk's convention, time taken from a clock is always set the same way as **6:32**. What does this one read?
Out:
**1:17**
